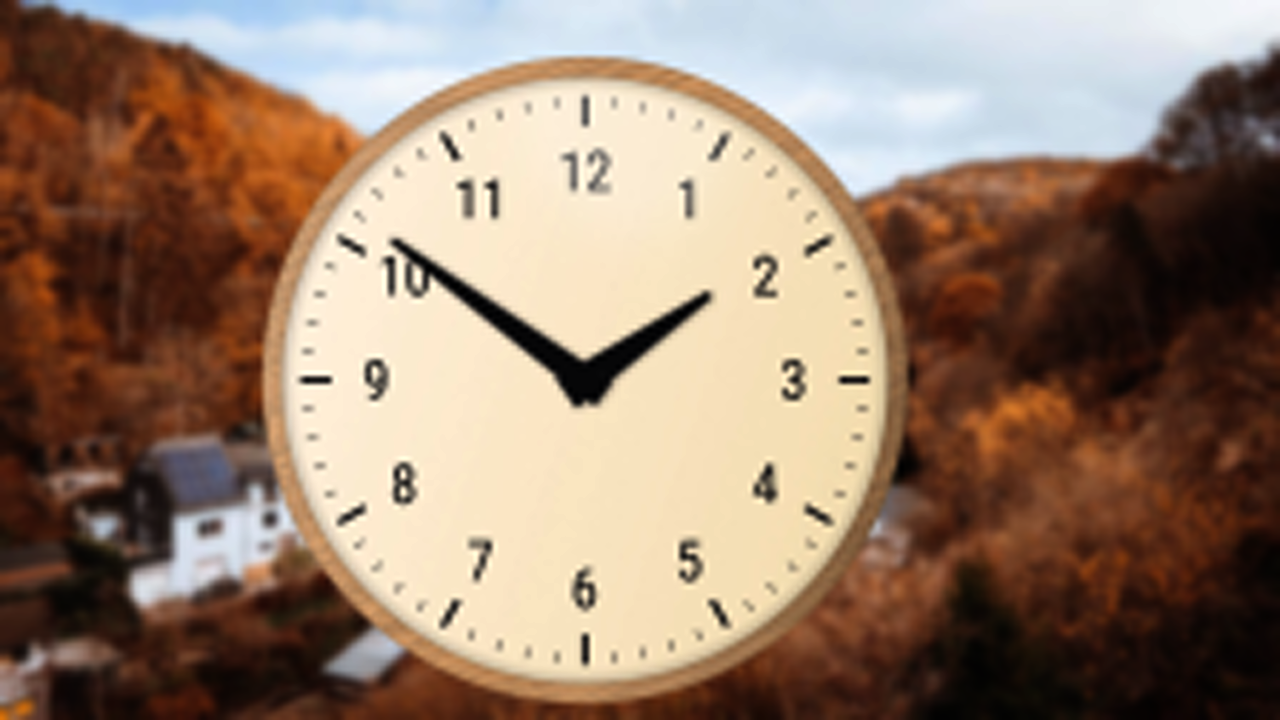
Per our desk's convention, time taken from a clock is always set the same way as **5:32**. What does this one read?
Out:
**1:51**
